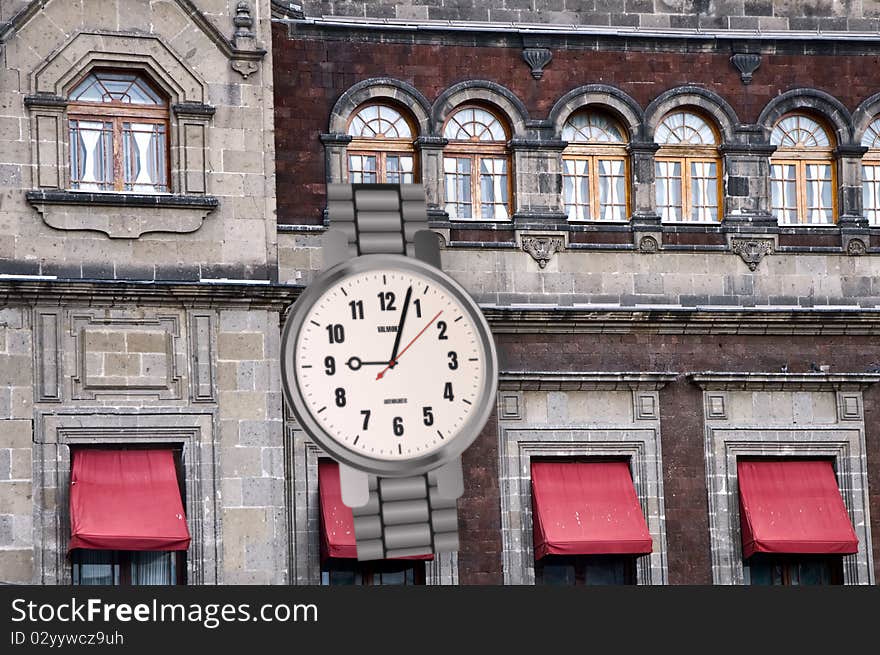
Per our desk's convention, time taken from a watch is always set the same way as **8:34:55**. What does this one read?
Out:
**9:03:08**
